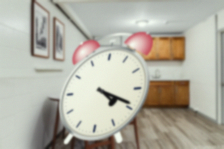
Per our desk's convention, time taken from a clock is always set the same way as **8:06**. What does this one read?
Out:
**4:19**
